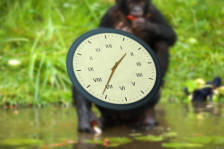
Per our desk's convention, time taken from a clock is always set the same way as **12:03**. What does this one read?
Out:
**1:36**
